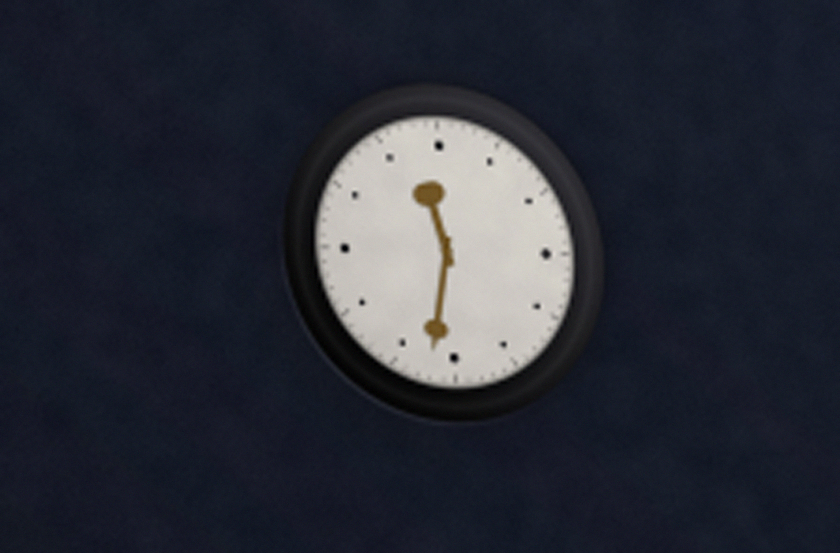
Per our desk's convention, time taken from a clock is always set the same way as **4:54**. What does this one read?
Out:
**11:32**
